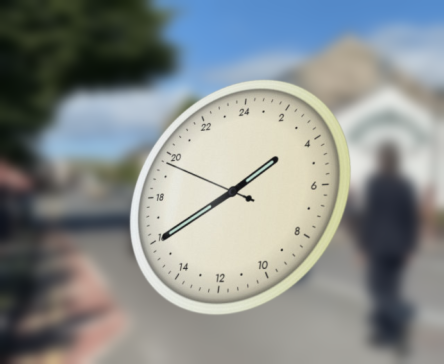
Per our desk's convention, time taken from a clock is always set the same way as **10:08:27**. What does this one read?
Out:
**3:39:49**
